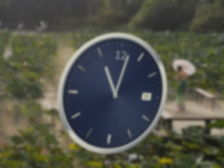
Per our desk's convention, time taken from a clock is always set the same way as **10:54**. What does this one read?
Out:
**11:02**
